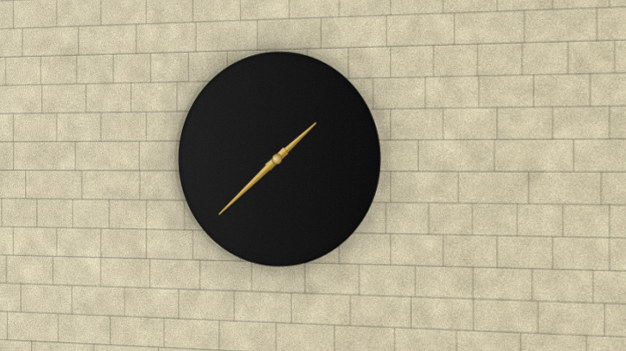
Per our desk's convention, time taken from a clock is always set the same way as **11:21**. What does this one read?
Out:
**1:38**
